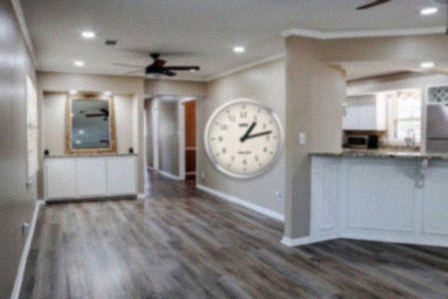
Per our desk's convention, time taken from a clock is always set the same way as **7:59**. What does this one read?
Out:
**1:13**
